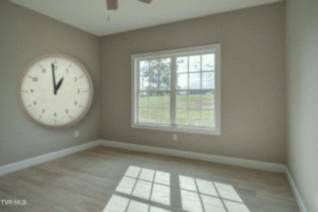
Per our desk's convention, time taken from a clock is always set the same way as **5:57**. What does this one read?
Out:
**12:59**
